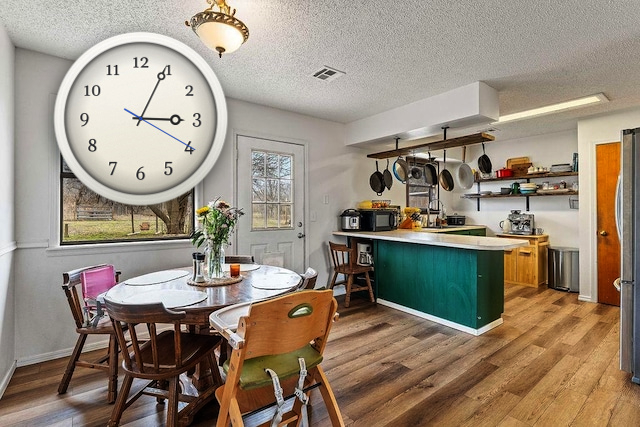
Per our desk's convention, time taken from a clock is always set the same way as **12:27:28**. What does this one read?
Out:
**3:04:20**
